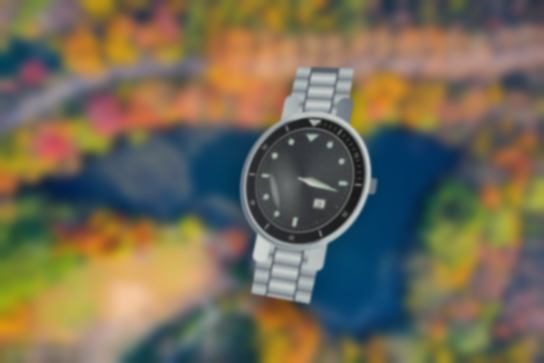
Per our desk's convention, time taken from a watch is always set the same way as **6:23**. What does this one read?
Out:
**3:17**
